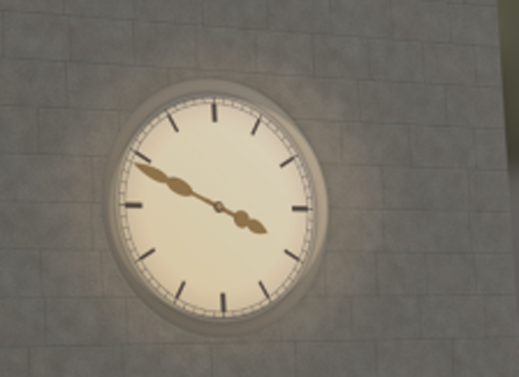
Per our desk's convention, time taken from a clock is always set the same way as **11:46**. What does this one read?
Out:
**3:49**
